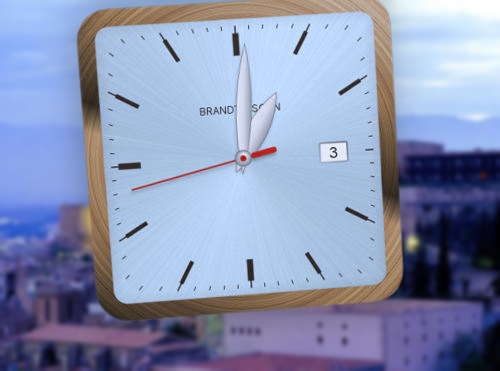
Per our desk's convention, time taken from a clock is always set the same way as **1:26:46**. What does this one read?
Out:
**1:00:43**
